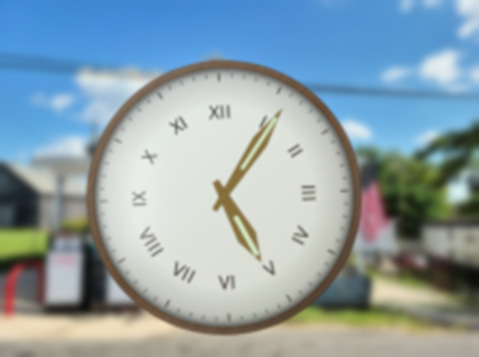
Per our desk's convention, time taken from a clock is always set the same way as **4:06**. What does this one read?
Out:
**5:06**
